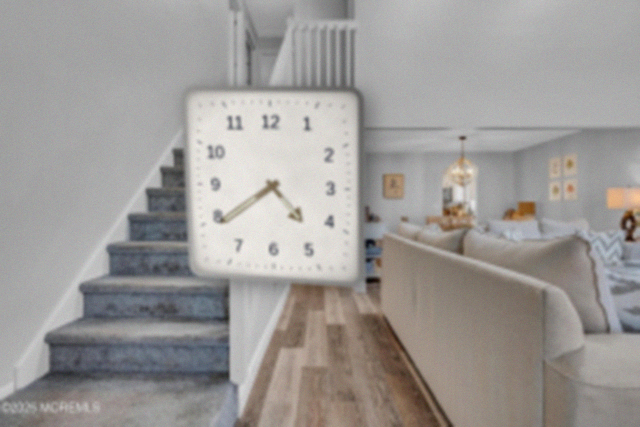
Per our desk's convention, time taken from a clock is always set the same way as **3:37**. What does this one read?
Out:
**4:39**
